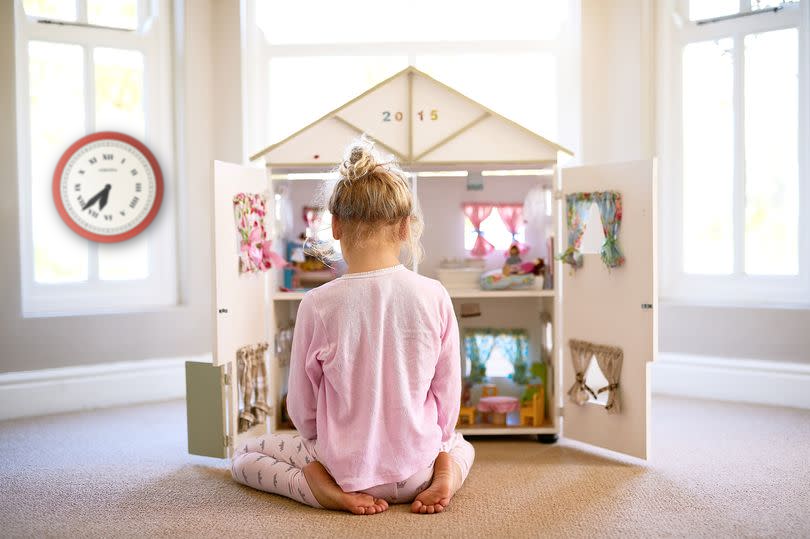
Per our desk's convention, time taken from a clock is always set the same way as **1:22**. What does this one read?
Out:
**6:38**
